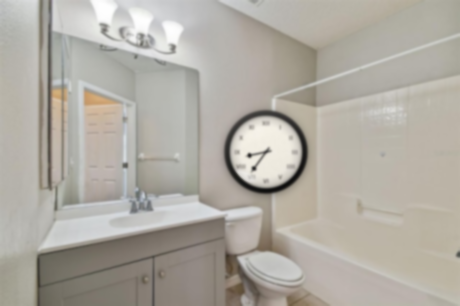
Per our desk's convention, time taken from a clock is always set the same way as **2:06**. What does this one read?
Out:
**8:36**
